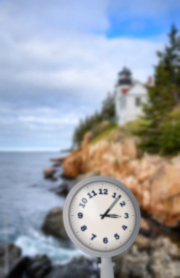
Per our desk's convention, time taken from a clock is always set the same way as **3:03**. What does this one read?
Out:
**3:07**
